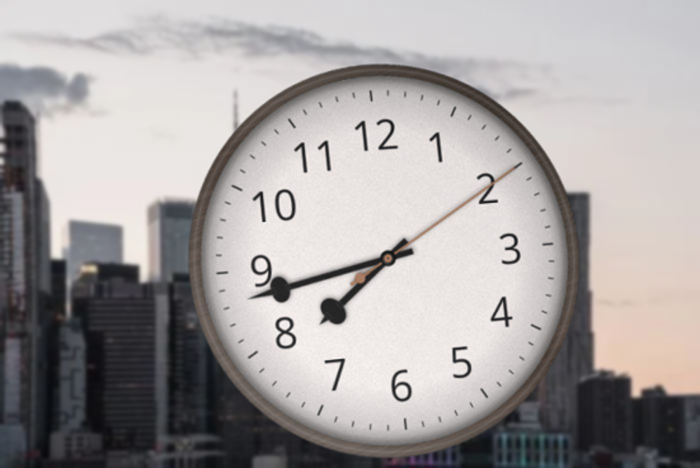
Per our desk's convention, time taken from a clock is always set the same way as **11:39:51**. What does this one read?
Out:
**7:43:10**
